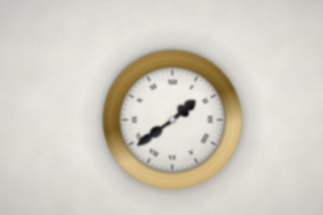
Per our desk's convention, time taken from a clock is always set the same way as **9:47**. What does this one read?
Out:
**1:39**
